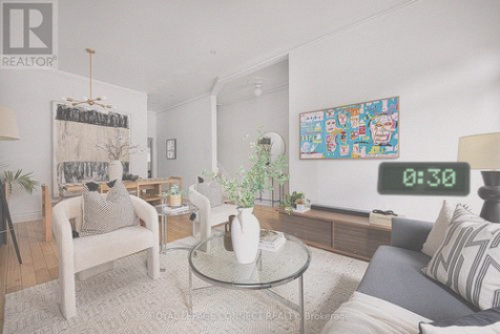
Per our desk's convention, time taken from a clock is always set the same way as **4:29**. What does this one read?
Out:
**0:30**
